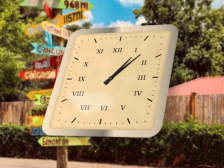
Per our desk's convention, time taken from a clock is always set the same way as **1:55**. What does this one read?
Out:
**1:07**
